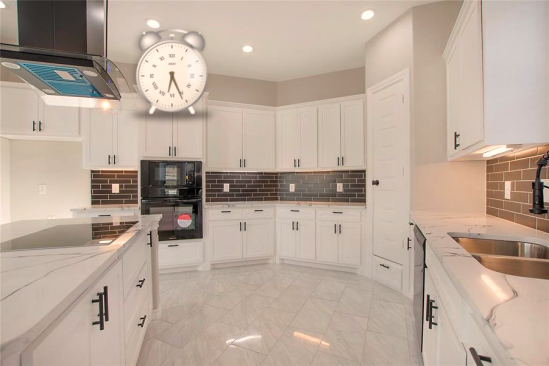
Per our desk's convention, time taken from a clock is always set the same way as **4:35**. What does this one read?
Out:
**6:26**
